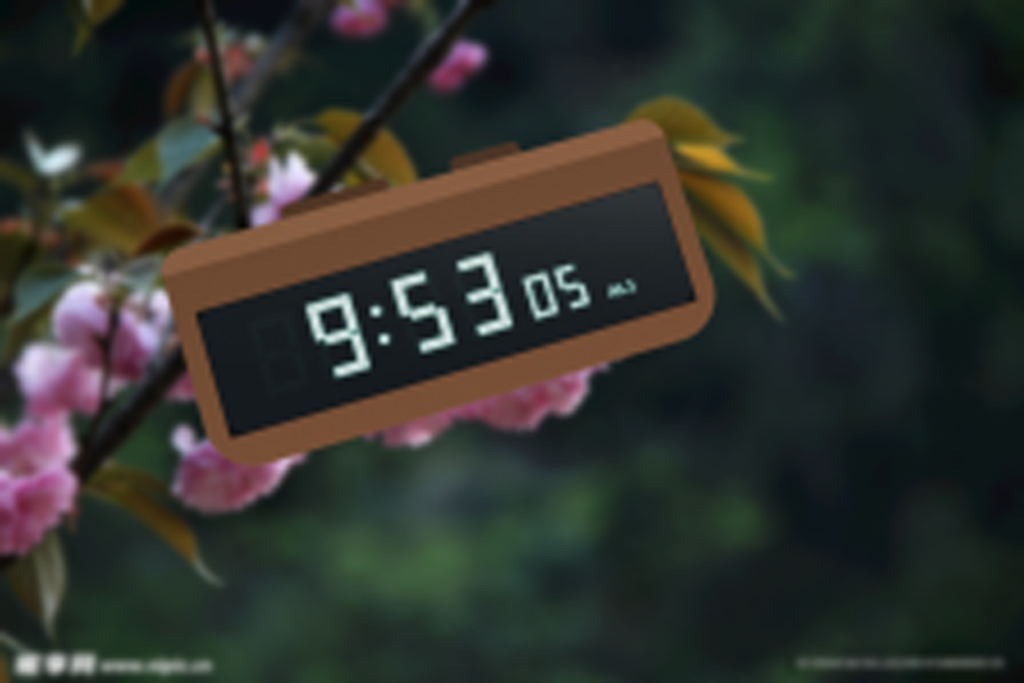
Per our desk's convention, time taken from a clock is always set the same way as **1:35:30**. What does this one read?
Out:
**9:53:05**
